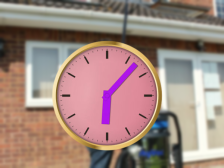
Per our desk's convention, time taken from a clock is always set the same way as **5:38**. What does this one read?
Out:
**6:07**
